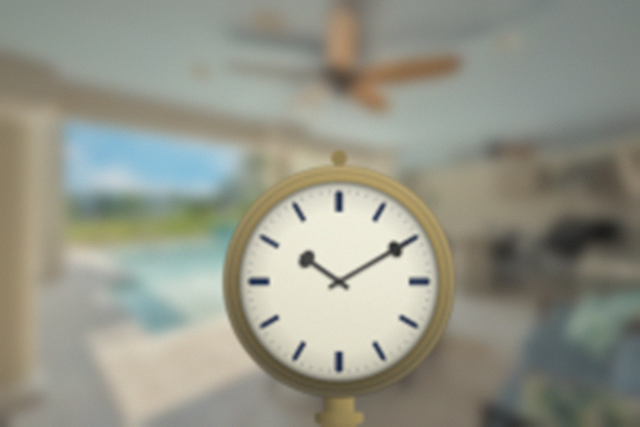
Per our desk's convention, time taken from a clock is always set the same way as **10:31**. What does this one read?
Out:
**10:10**
